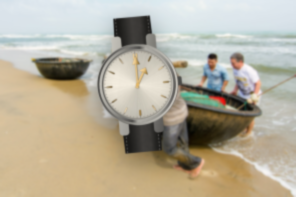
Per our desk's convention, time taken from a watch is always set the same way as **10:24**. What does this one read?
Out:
**1:00**
